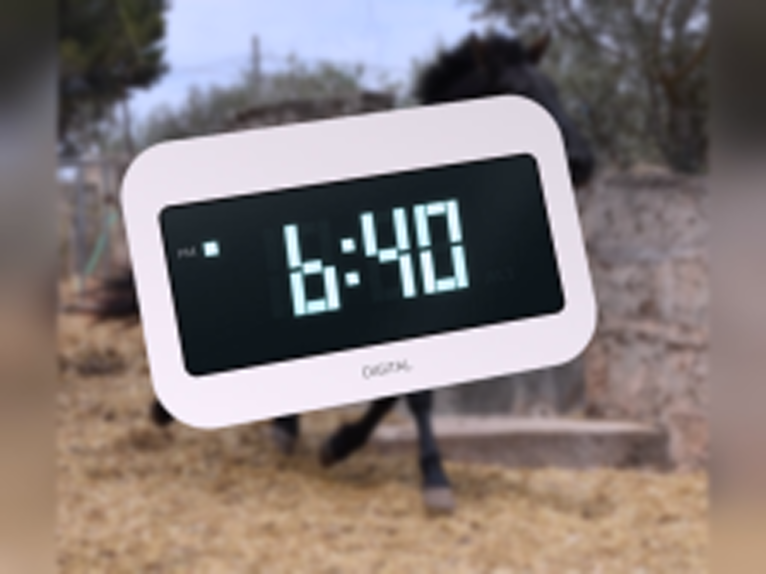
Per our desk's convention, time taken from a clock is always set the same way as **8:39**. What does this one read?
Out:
**6:40**
